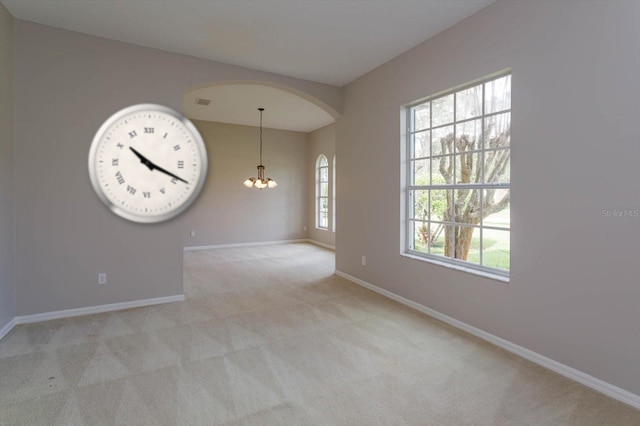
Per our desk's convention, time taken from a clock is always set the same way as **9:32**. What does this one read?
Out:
**10:19**
